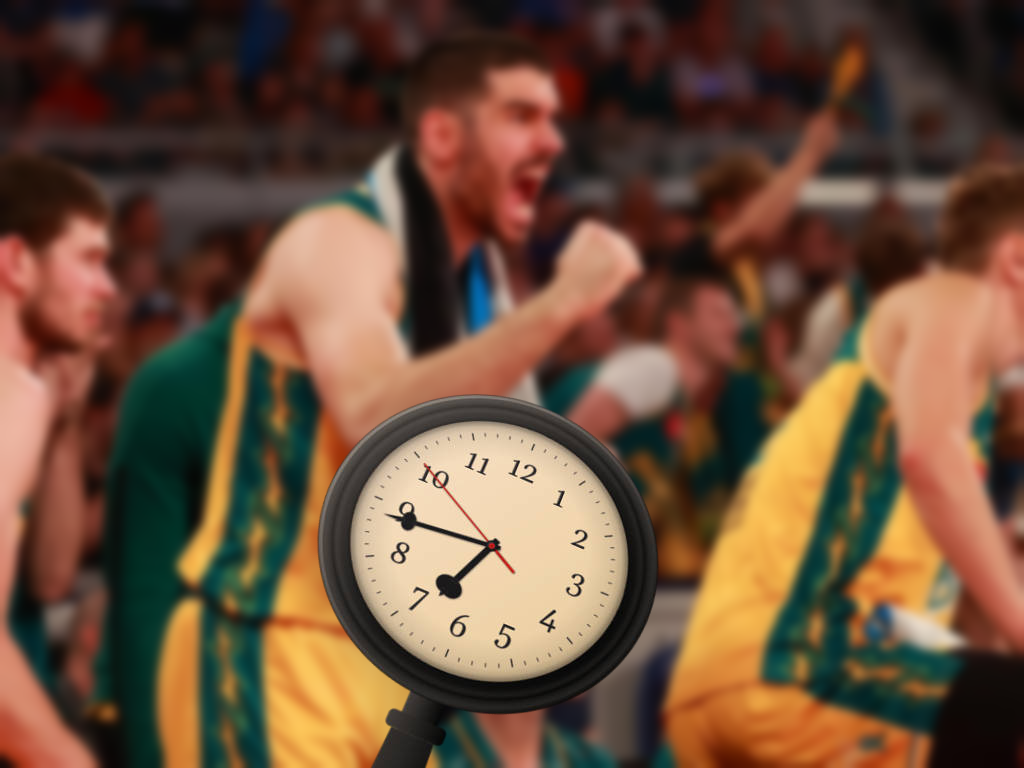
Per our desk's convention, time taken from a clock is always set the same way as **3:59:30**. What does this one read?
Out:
**6:43:50**
